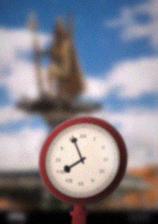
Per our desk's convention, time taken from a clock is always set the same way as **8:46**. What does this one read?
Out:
**7:56**
